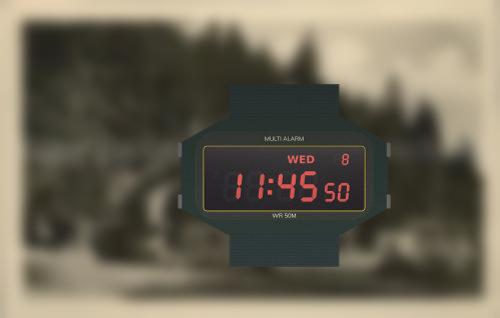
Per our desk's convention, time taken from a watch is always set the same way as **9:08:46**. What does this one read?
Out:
**11:45:50**
